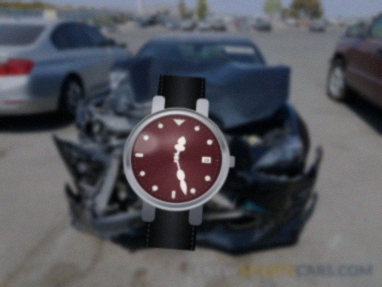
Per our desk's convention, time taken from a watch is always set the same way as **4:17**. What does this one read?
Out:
**12:27**
